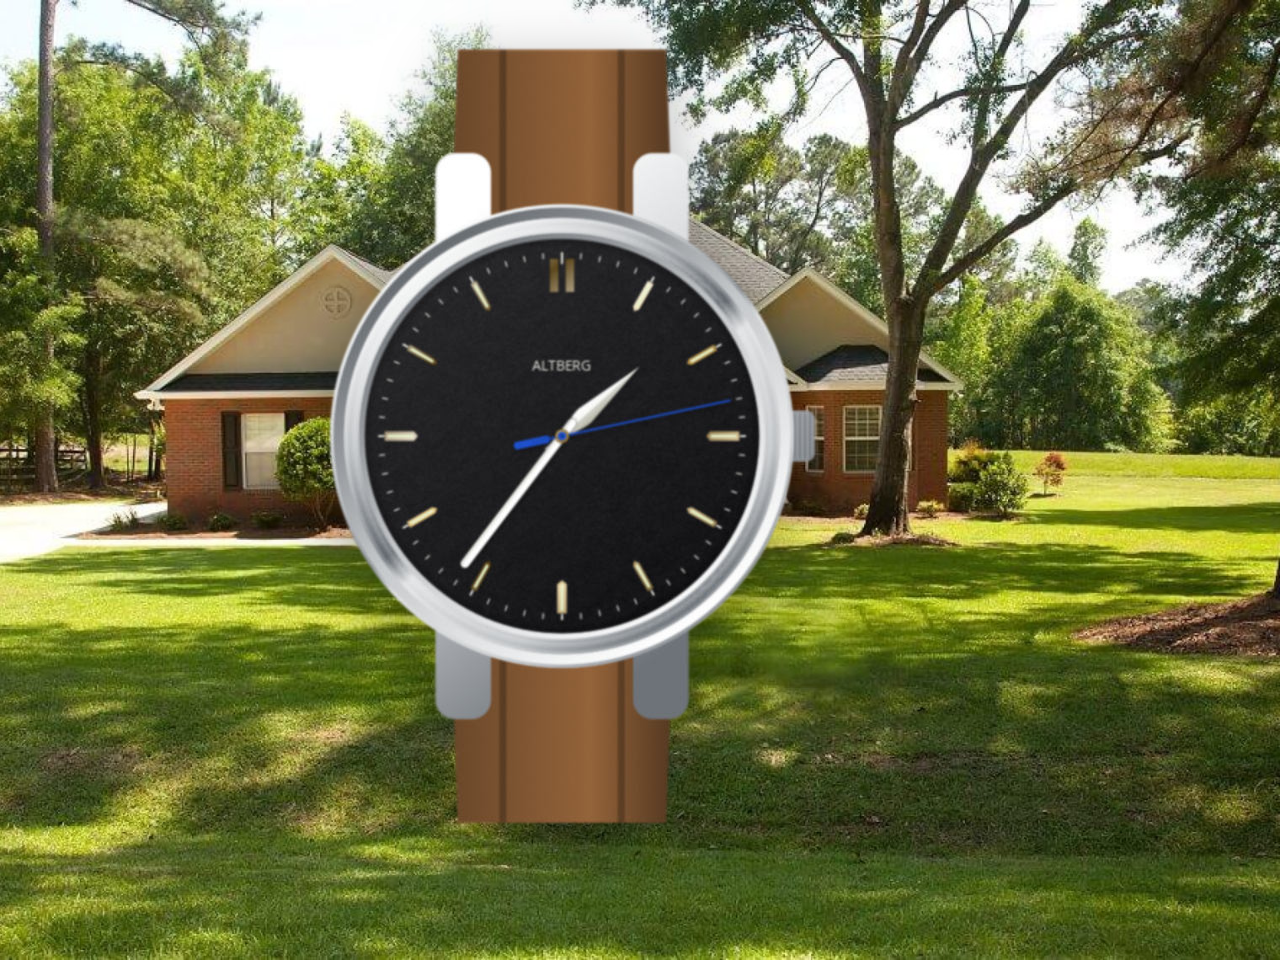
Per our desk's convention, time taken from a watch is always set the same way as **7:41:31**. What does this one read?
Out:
**1:36:13**
